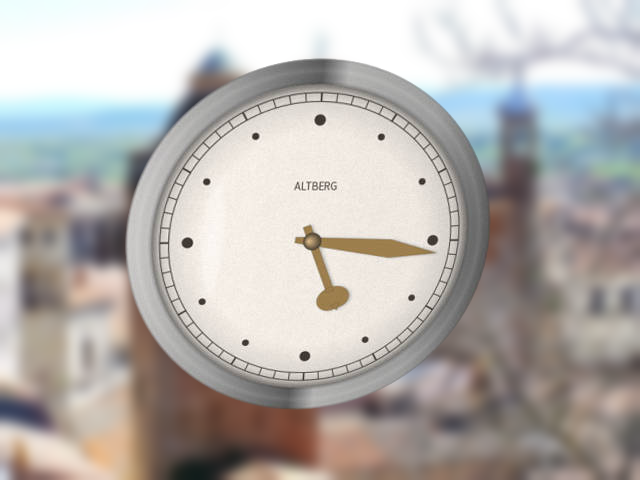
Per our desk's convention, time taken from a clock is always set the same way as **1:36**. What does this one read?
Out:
**5:16**
